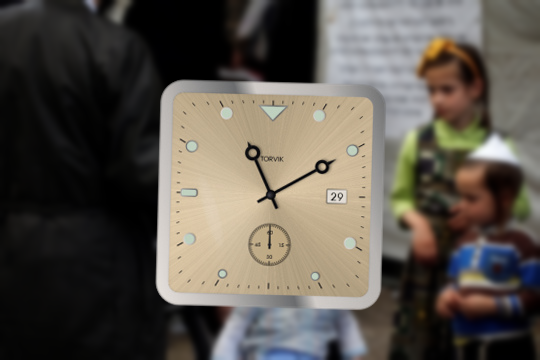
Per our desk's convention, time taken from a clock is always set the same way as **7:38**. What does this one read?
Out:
**11:10**
